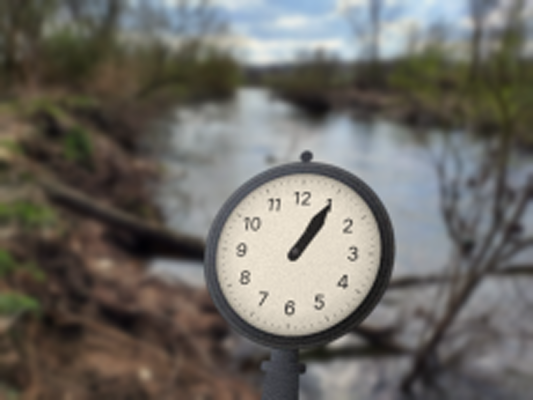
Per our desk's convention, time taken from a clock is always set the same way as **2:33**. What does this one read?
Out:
**1:05**
